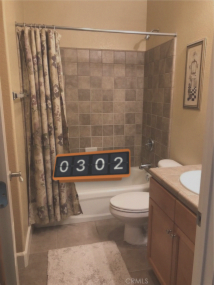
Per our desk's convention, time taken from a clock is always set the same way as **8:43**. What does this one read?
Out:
**3:02**
